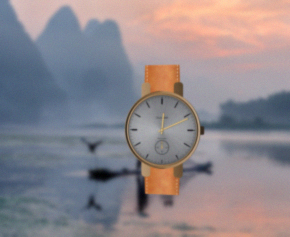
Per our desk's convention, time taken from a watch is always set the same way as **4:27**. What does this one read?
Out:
**12:11**
